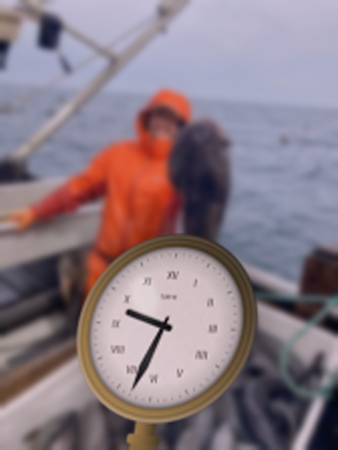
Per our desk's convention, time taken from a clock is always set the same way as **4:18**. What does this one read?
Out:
**9:33**
